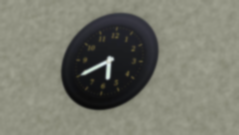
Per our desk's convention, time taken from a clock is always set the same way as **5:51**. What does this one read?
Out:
**5:40**
